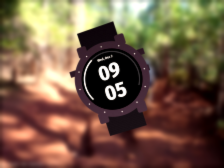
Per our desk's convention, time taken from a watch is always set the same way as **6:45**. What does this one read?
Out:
**9:05**
